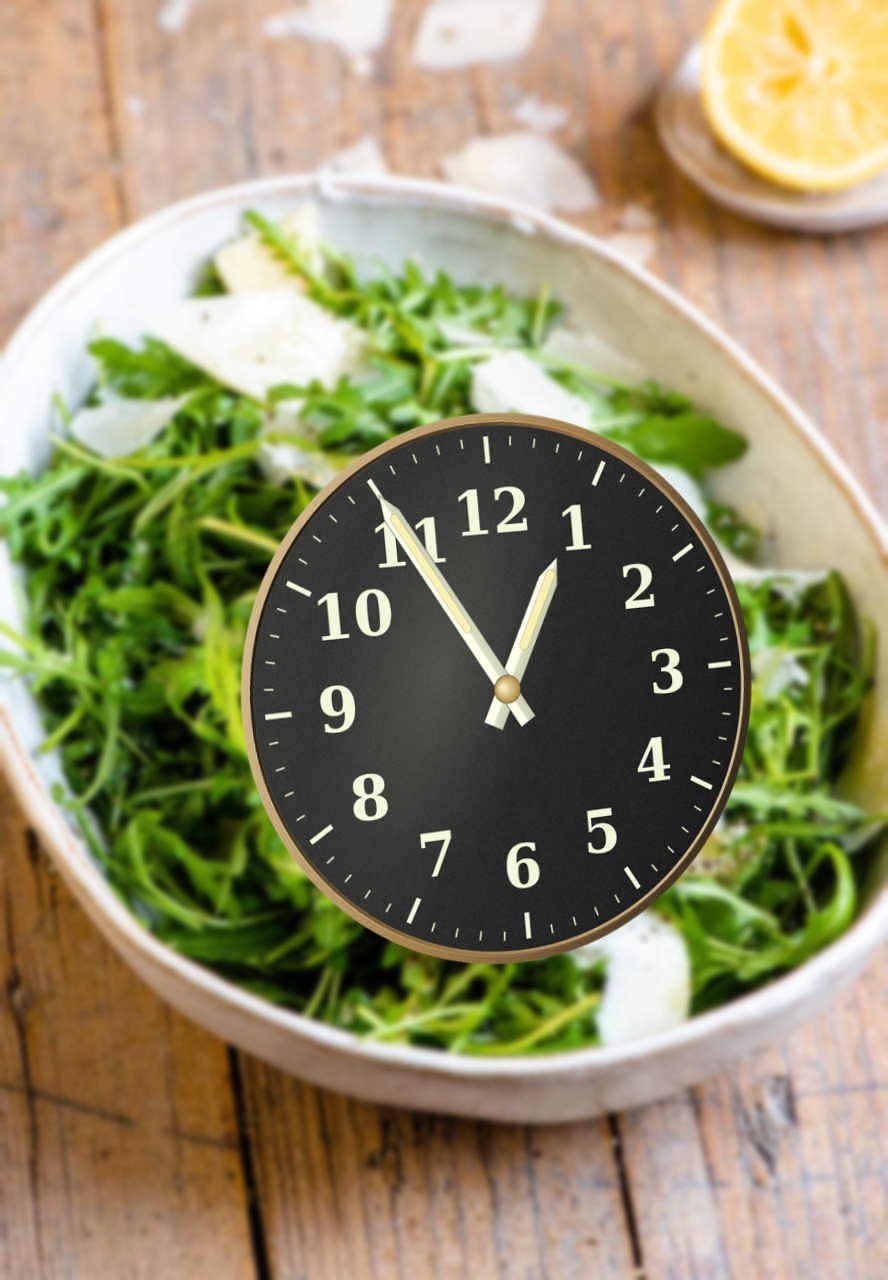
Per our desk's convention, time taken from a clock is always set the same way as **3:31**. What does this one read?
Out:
**12:55**
